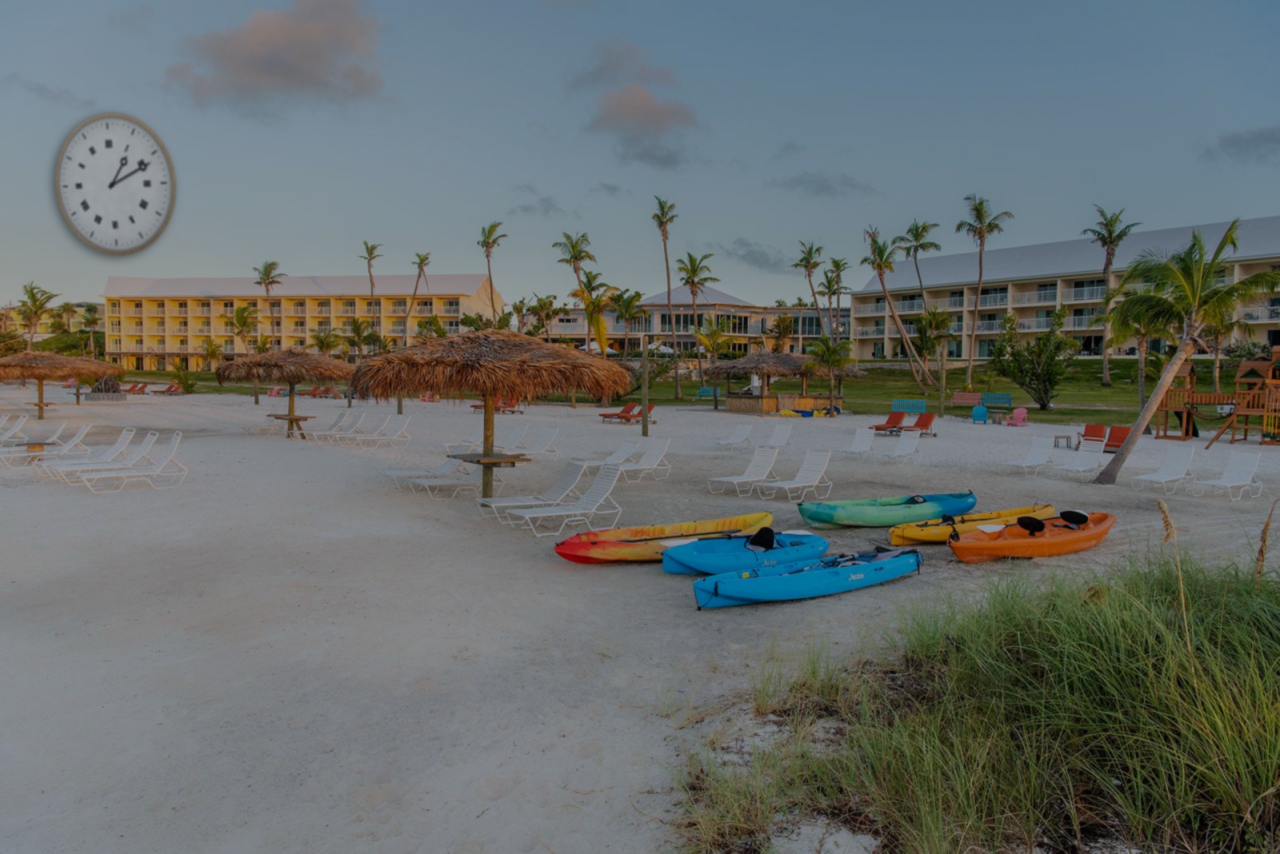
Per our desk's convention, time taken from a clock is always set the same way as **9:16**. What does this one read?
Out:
**1:11**
